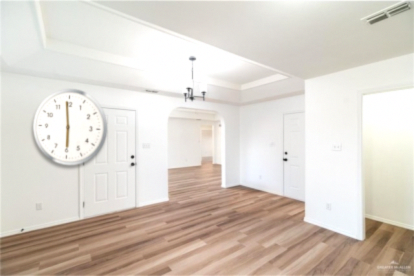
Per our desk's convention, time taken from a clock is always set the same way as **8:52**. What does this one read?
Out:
**5:59**
